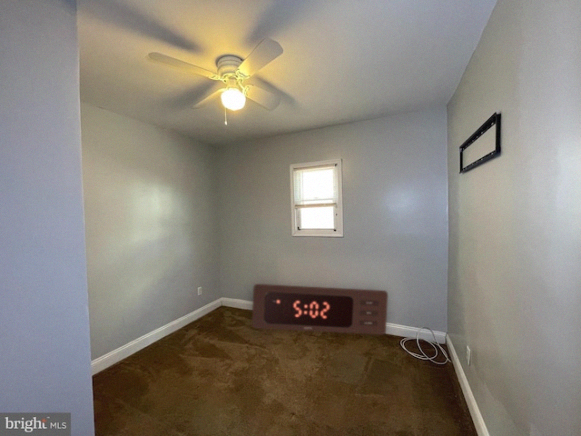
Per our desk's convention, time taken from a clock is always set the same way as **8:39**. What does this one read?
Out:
**5:02**
